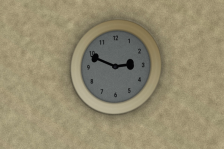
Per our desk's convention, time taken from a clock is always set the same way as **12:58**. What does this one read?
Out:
**2:49**
